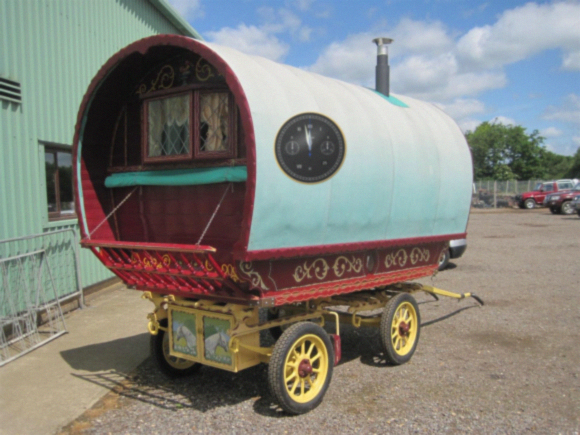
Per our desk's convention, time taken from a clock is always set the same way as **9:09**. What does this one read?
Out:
**11:58**
